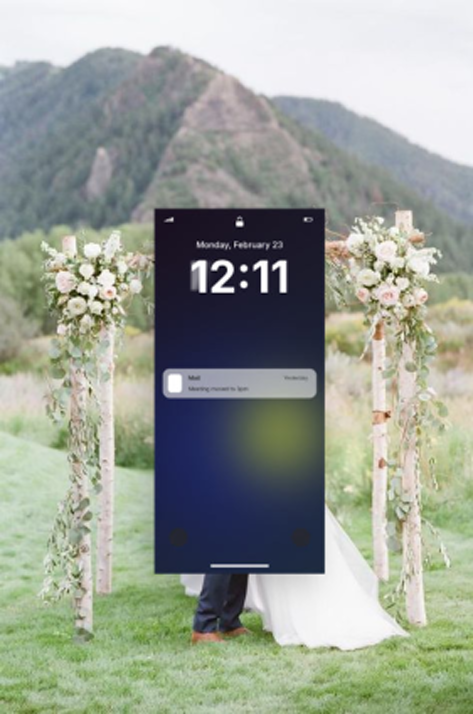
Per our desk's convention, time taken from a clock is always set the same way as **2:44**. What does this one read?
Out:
**12:11**
